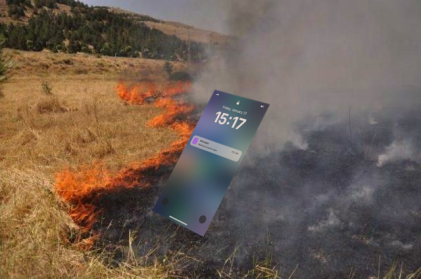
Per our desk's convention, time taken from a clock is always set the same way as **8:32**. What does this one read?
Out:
**15:17**
